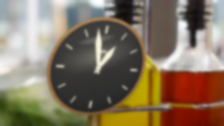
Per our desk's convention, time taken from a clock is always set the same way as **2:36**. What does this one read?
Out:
**12:58**
